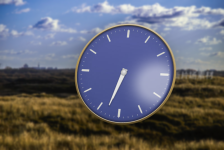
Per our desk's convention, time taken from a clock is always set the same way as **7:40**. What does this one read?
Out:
**6:33**
